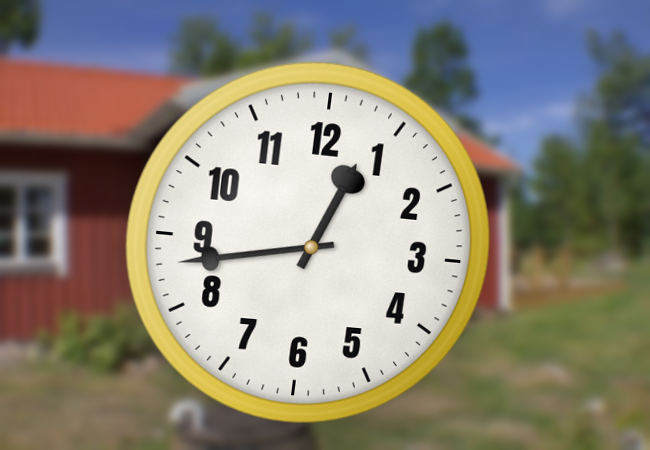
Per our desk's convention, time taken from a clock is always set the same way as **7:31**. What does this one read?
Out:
**12:43**
